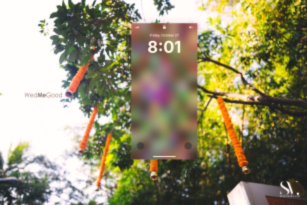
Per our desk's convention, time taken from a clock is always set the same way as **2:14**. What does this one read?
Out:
**8:01**
